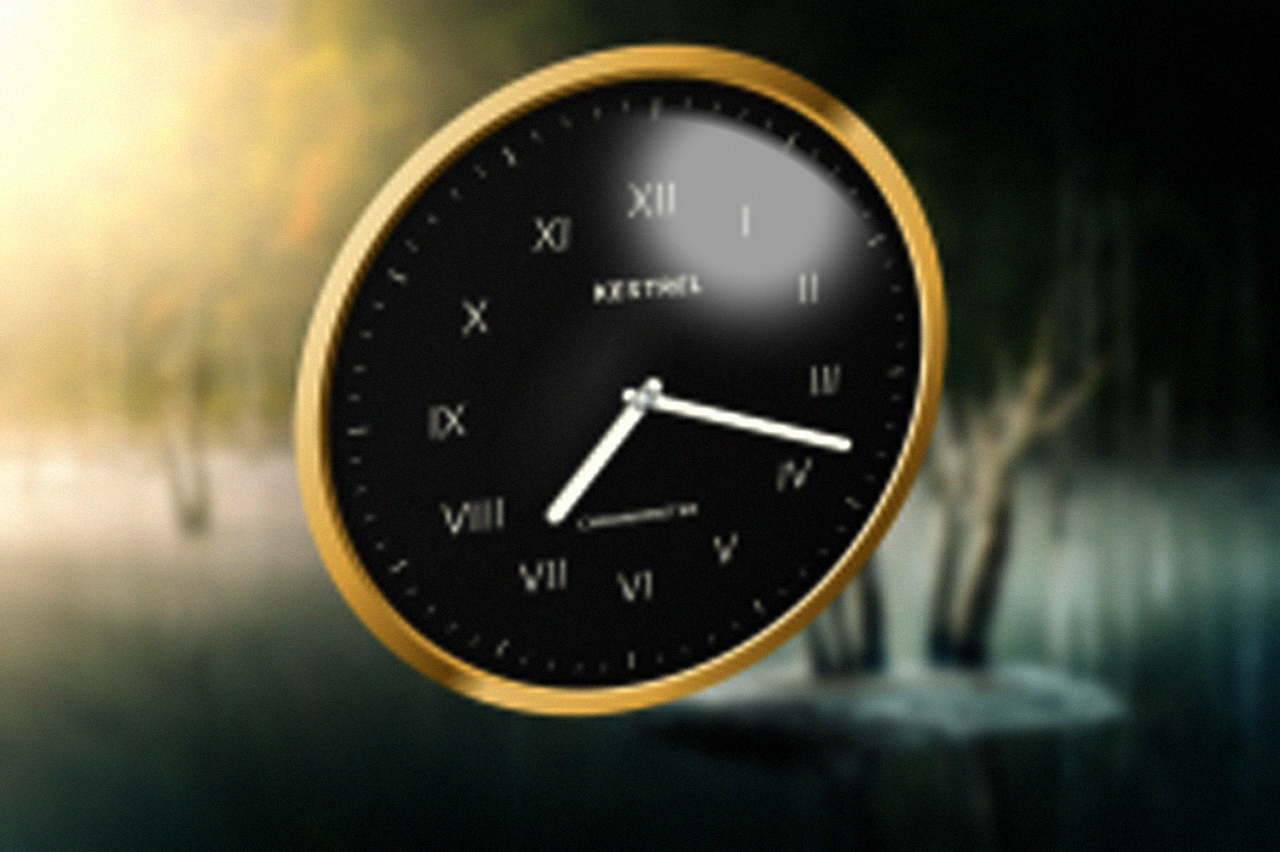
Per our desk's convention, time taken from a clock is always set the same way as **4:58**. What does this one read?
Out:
**7:18**
